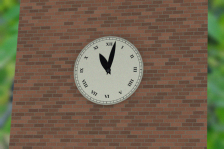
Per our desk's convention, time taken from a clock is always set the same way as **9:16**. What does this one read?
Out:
**11:02**
